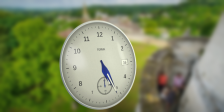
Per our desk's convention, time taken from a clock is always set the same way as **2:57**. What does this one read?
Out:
**5:26**
